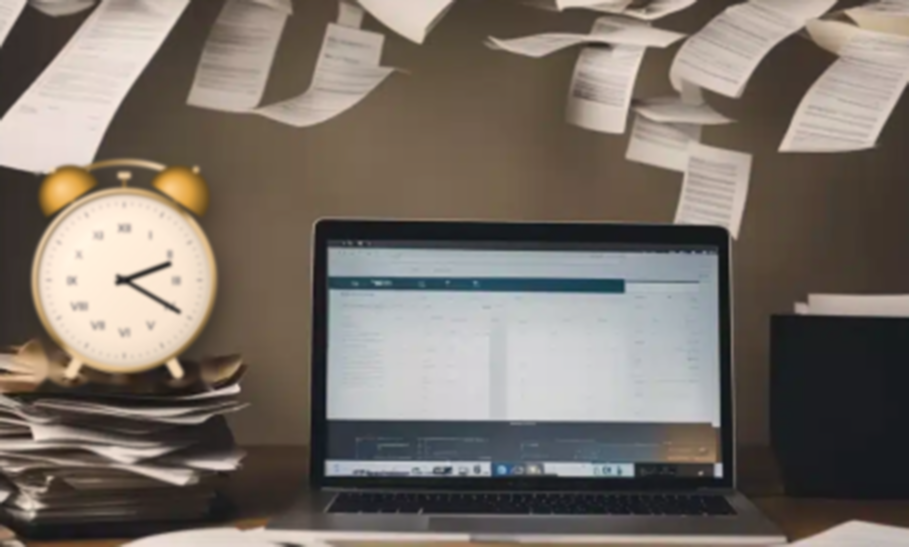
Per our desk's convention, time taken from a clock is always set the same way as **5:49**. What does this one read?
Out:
**2:20**
